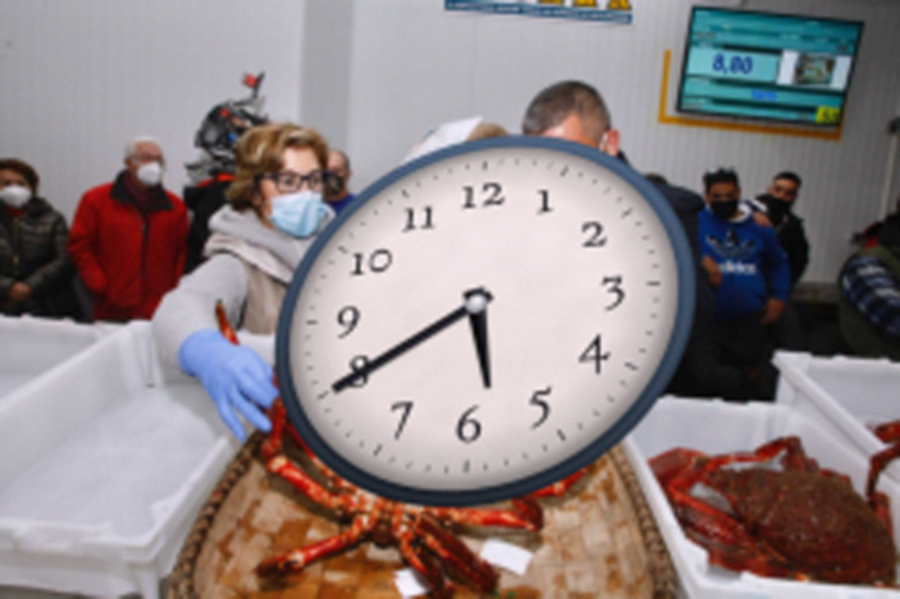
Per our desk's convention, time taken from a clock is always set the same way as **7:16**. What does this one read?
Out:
**5:40**
